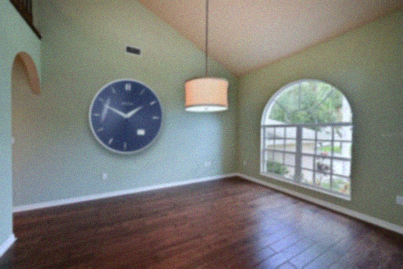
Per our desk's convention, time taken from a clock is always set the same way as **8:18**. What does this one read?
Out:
**1:49**
